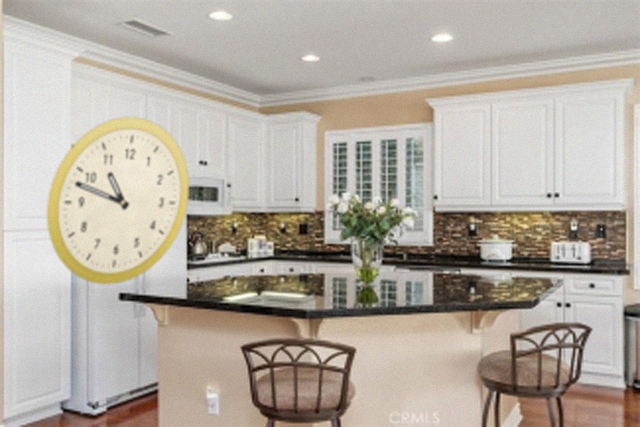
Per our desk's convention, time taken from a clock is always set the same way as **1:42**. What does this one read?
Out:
**10:48**
